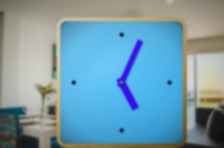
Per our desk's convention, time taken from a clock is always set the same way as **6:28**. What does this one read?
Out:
**5:04**
